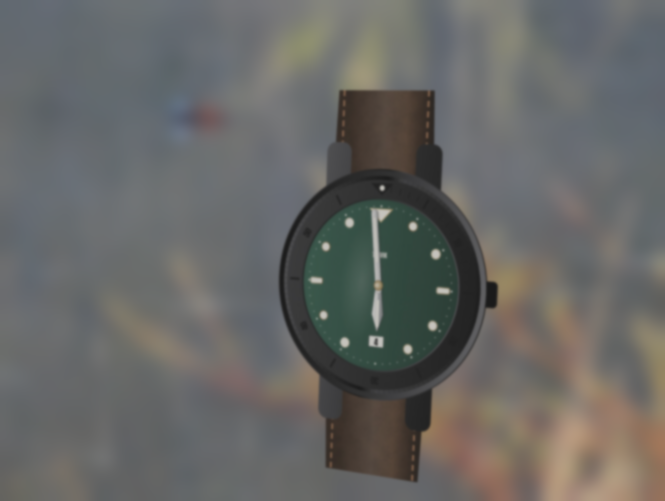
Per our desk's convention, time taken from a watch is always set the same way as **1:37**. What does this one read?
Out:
**5:59**
